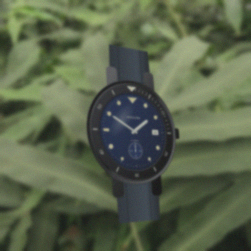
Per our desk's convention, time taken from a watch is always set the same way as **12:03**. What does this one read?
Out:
**1:50**
